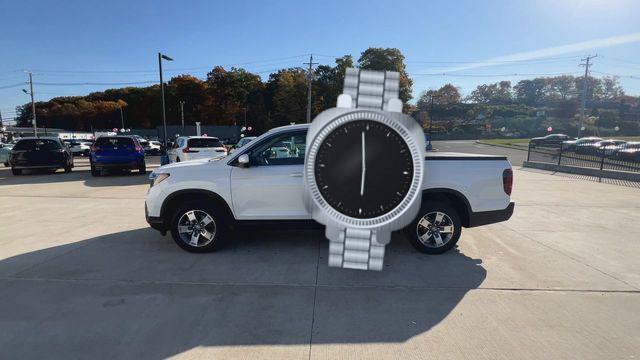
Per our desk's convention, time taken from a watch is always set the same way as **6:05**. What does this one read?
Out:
**5:59**
